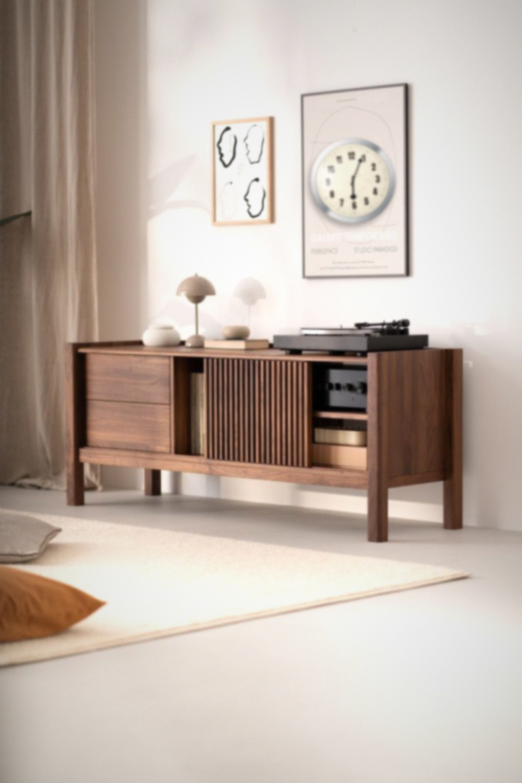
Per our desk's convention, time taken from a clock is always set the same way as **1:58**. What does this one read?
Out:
**6:04**
